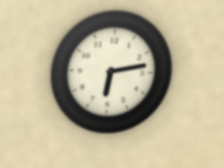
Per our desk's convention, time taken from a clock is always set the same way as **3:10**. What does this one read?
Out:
**6:13**
